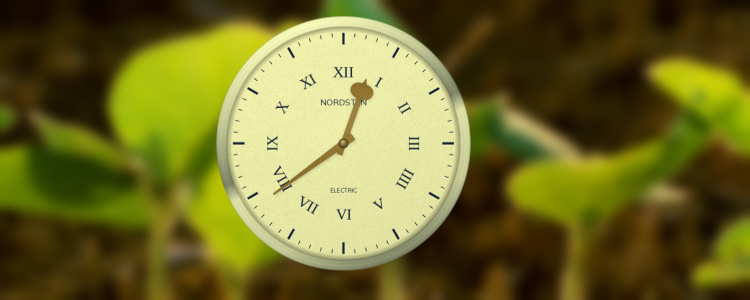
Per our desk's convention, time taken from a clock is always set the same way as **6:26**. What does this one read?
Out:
**12:39**
